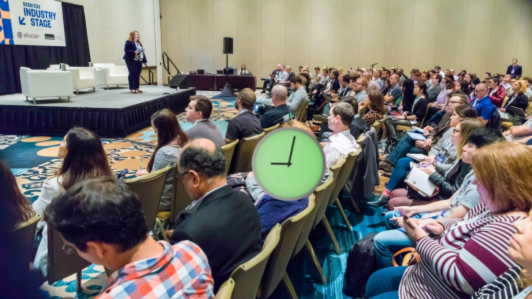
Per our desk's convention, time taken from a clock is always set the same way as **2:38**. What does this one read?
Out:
**9:02**
